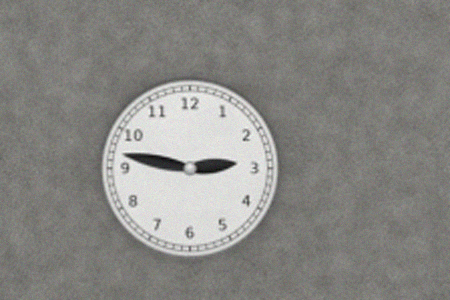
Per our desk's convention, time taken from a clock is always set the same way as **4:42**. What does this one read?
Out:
**2:47**
